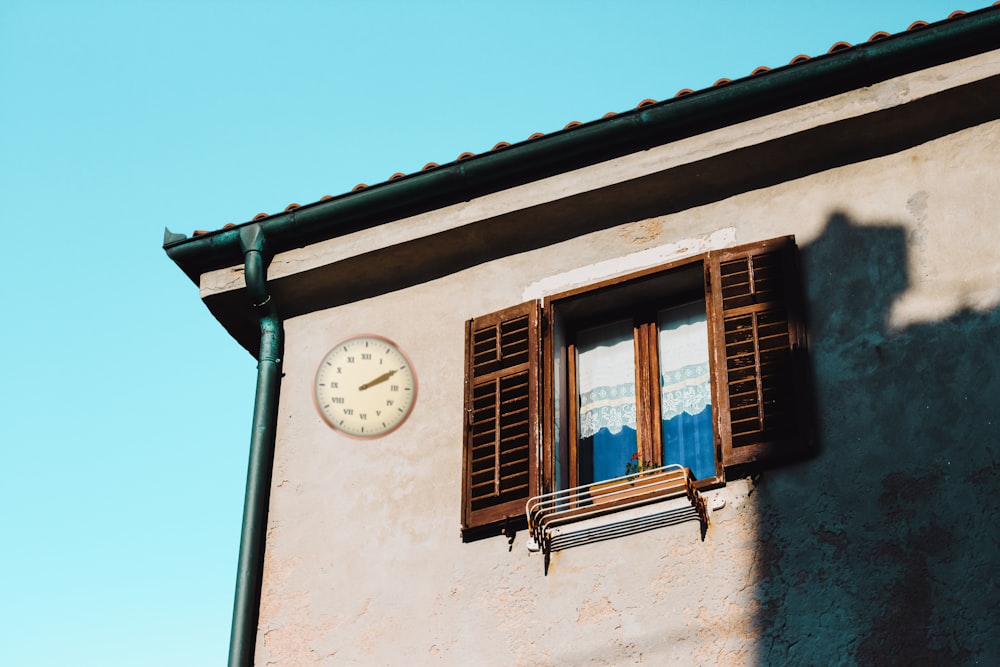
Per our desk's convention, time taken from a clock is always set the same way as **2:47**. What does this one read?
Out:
**2:10**
